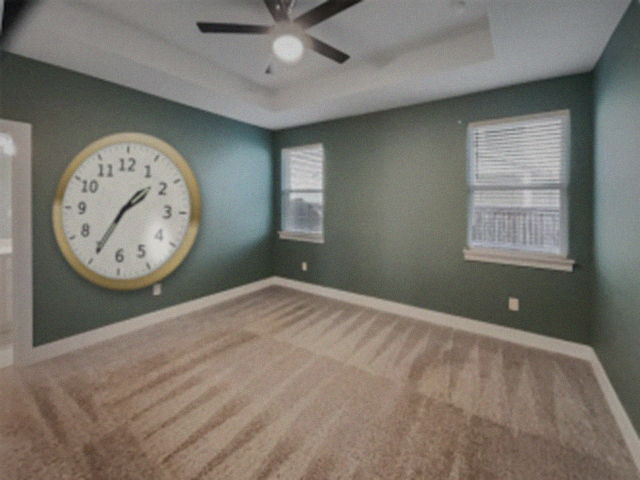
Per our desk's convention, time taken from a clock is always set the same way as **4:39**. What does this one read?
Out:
**1:35**
